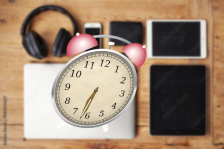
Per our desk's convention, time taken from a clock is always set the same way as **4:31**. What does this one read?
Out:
**6:32**
